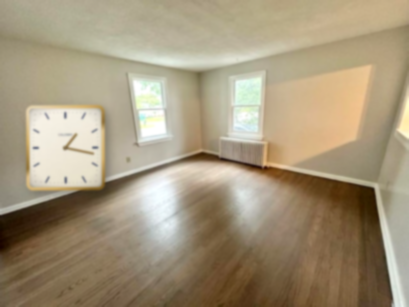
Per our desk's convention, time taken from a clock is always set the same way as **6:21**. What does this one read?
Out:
**1:17**
